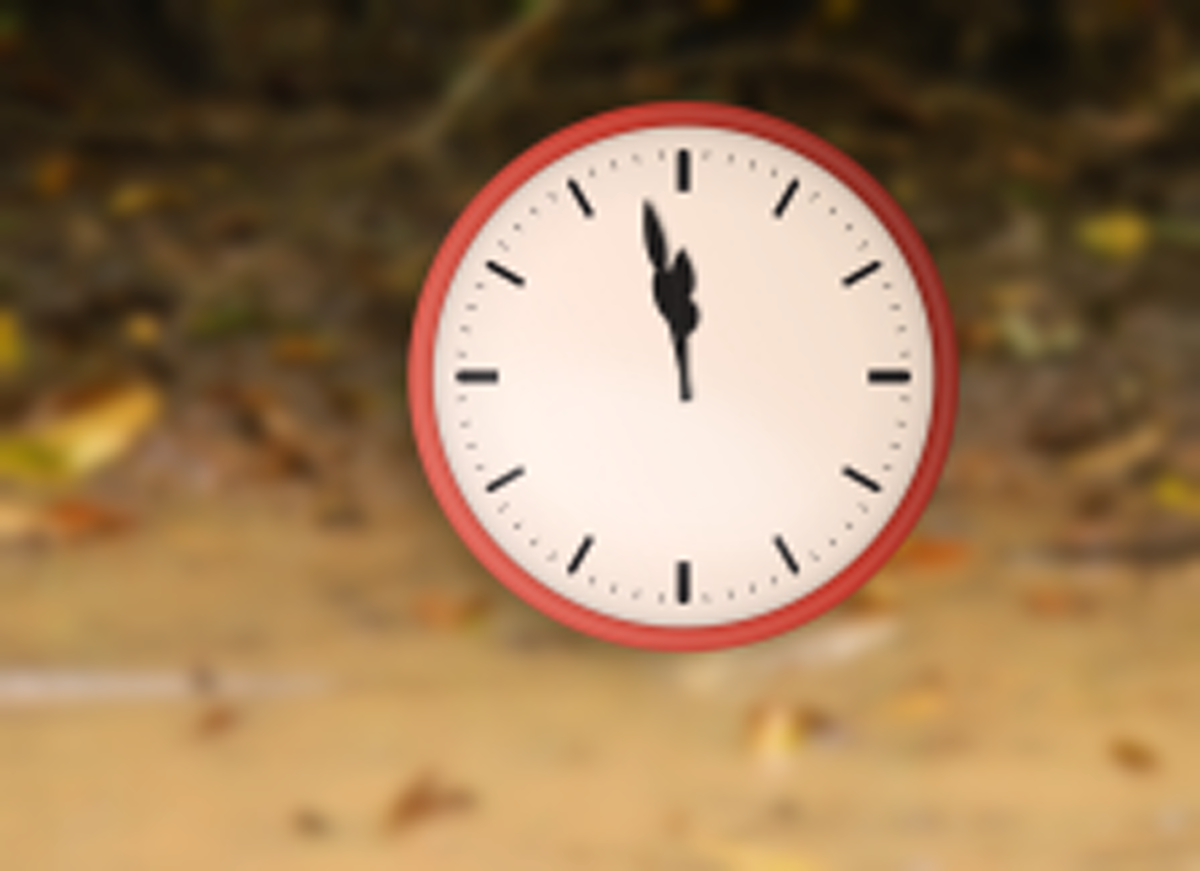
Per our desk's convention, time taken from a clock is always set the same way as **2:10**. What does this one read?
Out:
**11:58**
